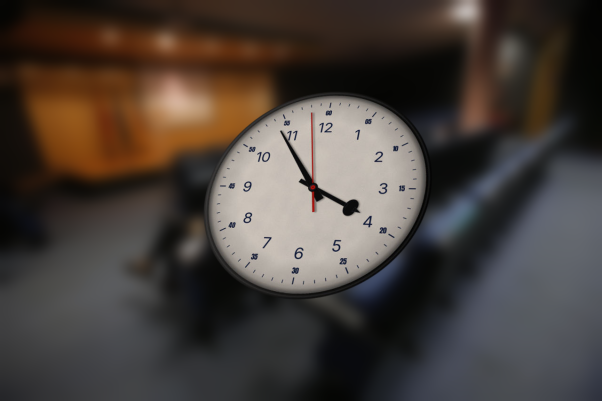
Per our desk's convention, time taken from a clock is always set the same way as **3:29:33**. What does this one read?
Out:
**3:53:58**
